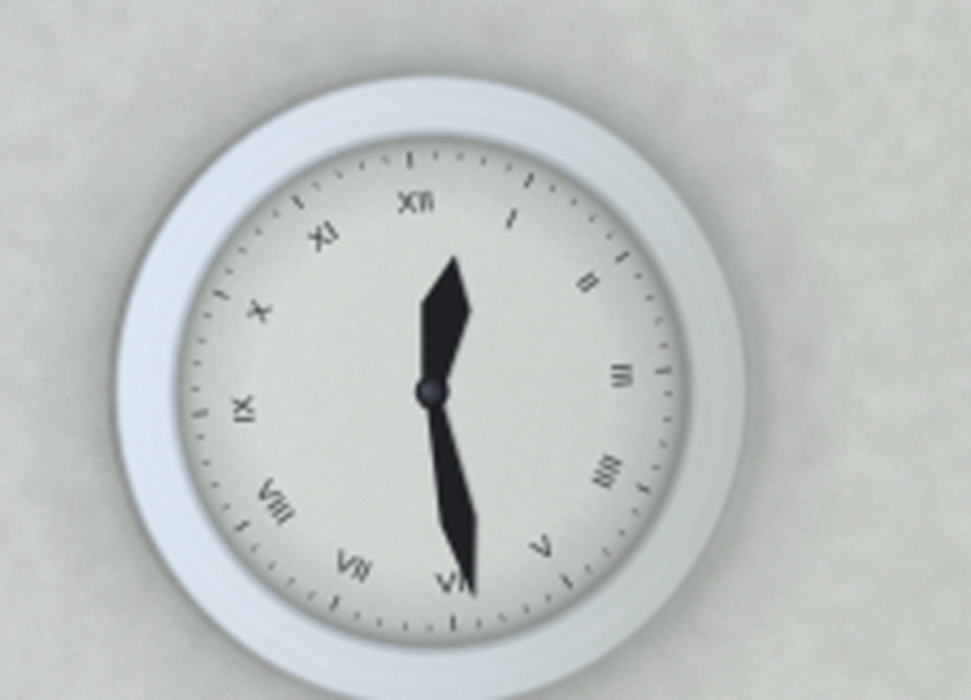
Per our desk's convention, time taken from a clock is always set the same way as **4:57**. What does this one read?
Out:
**12:29**
